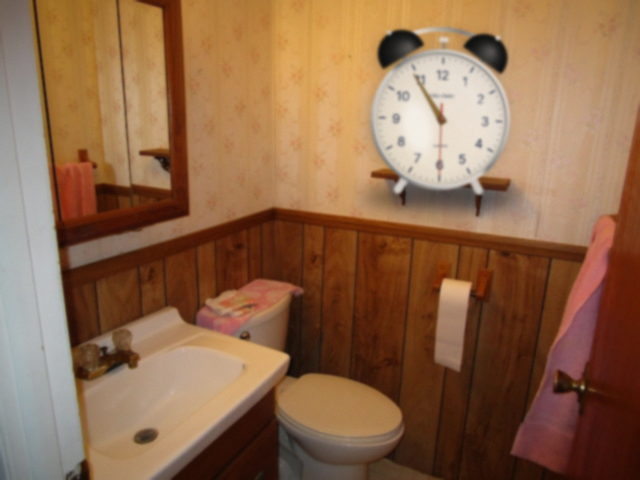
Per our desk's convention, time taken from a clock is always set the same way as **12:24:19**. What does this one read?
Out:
**10:54:30**
